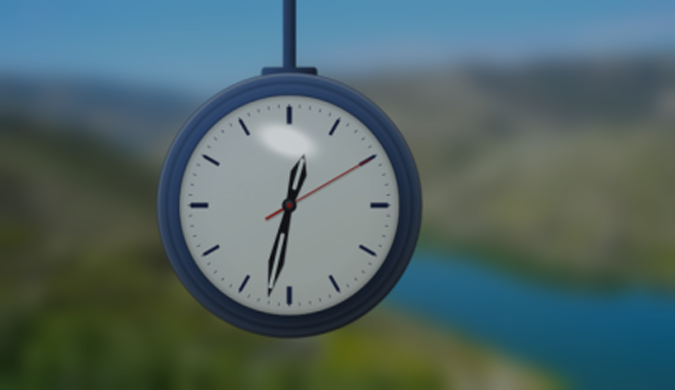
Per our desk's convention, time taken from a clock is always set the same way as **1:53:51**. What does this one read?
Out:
**12:32:10**
